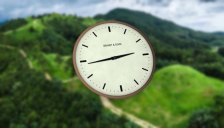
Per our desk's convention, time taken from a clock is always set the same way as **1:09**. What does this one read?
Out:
**2:44**
